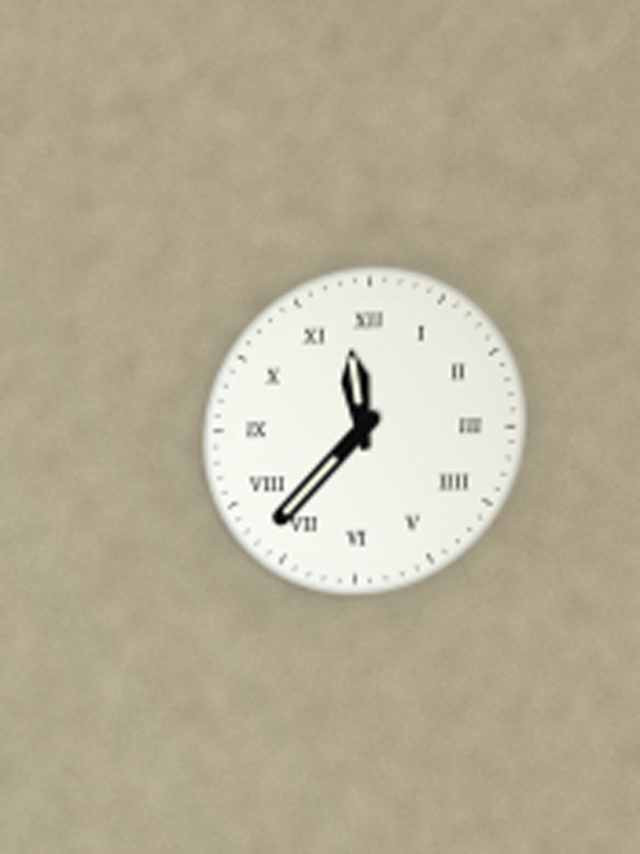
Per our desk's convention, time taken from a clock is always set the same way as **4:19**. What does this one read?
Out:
**11:37**
